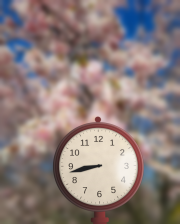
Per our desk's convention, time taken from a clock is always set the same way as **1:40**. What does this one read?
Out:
**8:43**
